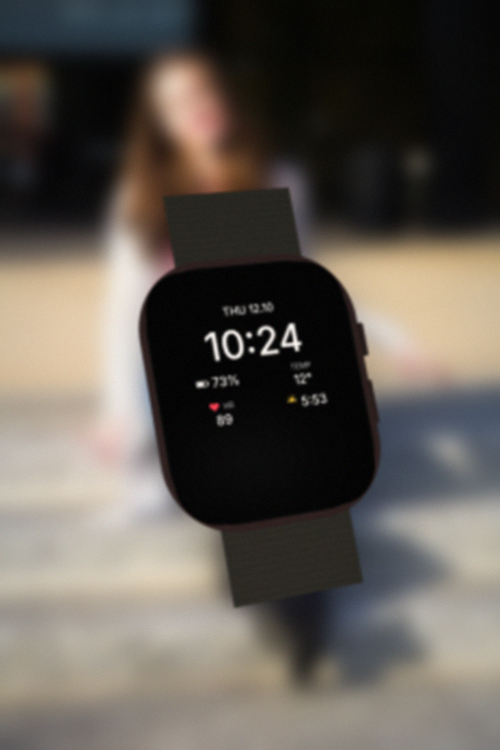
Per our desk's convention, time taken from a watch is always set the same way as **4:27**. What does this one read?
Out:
**10:24**
